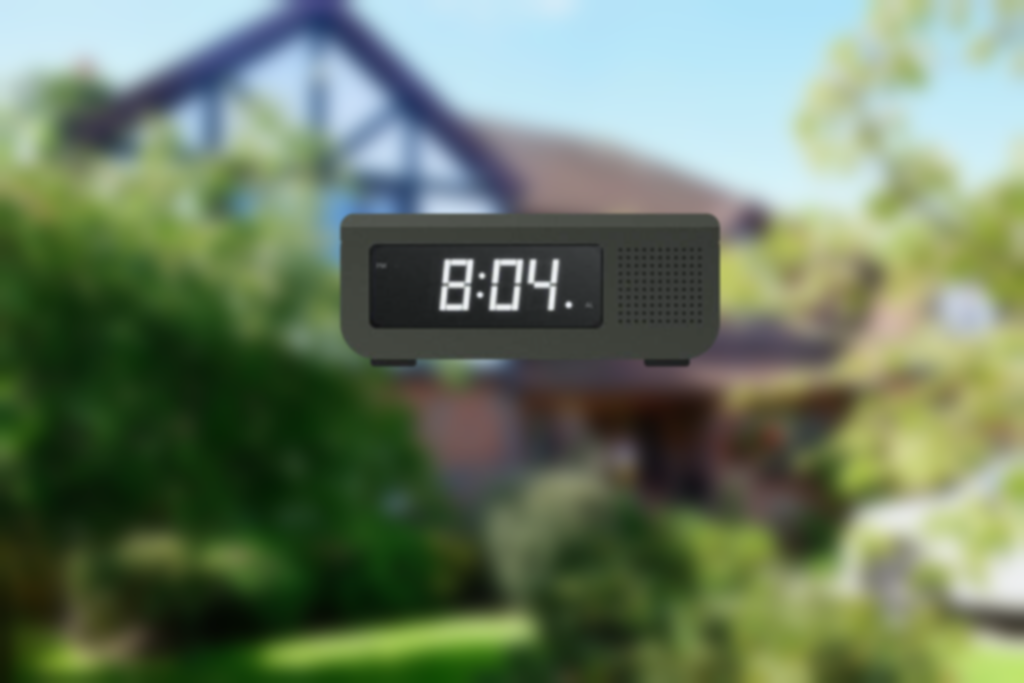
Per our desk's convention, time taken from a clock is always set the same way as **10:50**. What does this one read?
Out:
**8:04**
